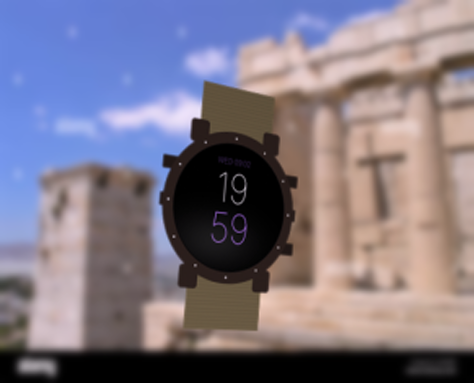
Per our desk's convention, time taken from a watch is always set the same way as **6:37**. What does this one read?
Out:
**19:59**
